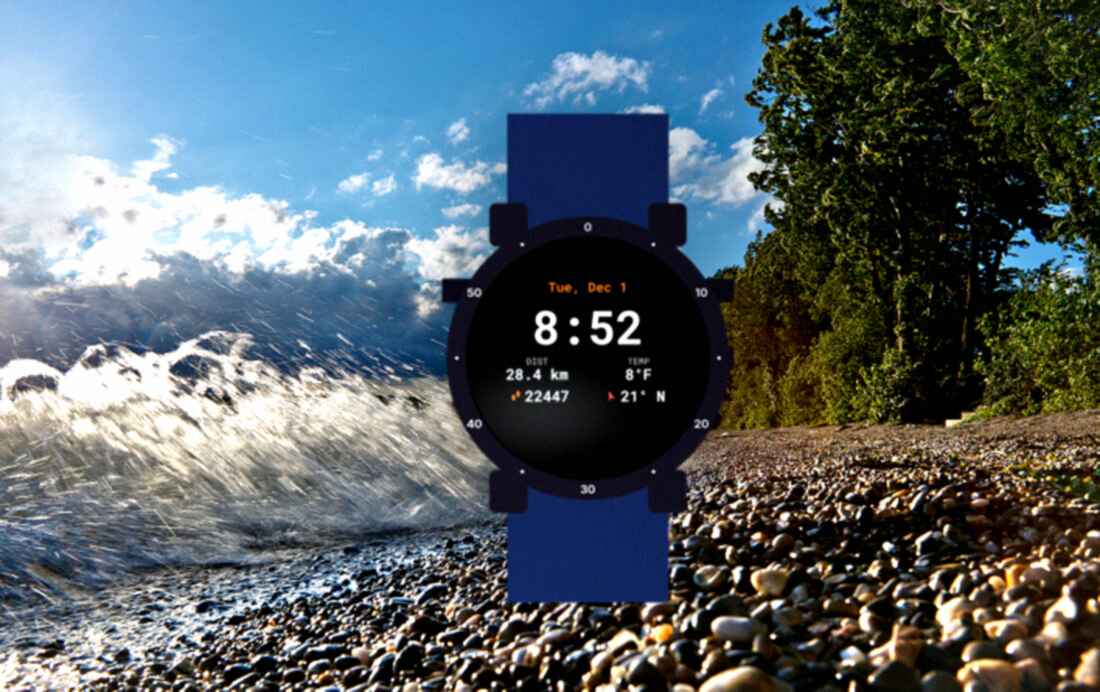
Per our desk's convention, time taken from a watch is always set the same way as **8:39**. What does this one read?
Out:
**8:52**
